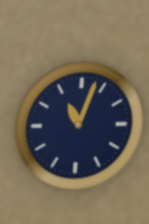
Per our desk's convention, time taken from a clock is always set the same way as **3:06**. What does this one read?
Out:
**11:03**
